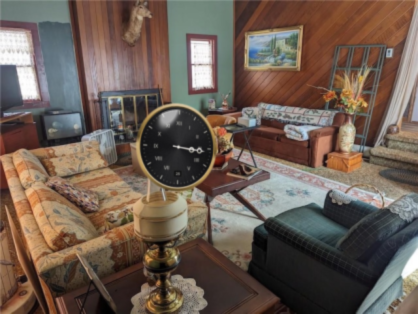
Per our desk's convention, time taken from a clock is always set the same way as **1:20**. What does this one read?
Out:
**3:16**
